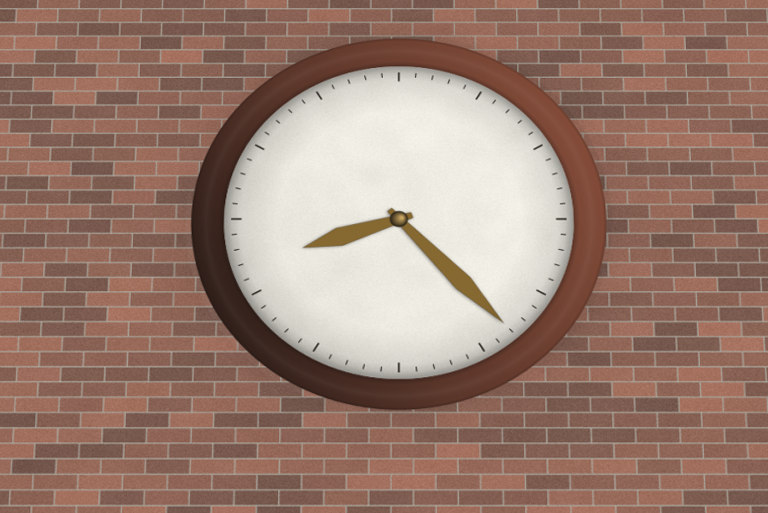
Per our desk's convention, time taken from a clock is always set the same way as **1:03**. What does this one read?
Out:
**8:23**
